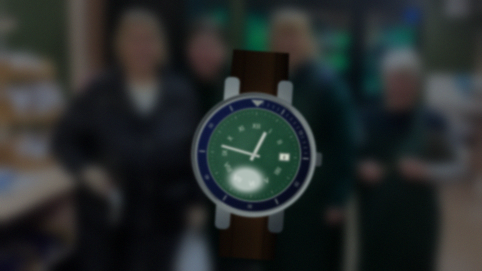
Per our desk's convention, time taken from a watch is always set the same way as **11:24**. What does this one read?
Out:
**12:47**
